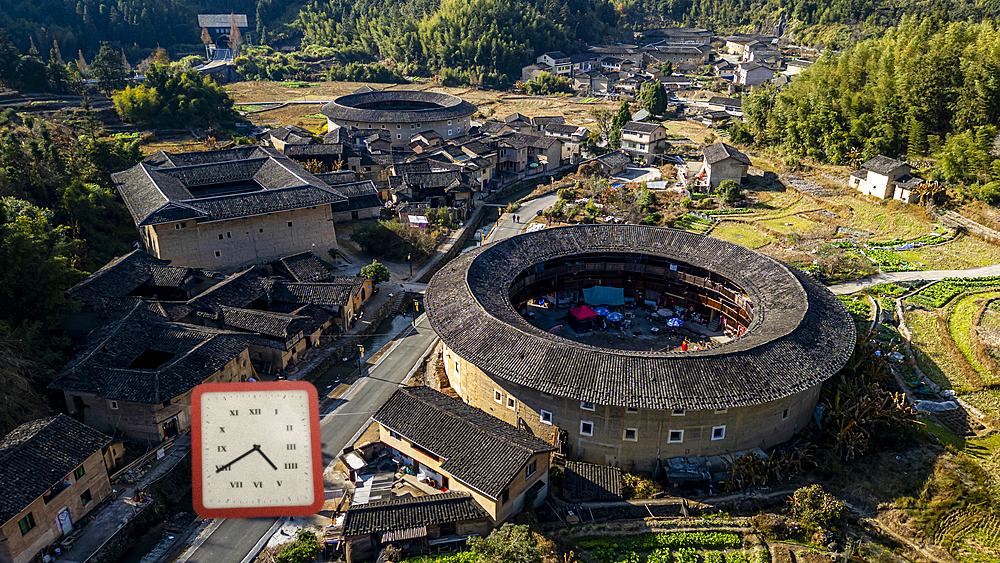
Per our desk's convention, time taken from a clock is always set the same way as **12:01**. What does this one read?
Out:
**4:40**
